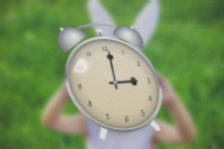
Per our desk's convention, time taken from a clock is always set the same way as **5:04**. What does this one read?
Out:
**3:01**
